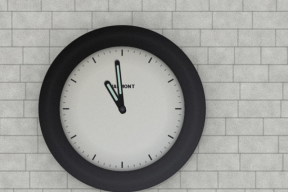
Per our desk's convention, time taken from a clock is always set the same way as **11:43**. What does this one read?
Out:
**10:59**
